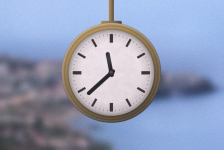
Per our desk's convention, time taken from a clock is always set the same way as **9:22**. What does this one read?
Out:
**11:38**
